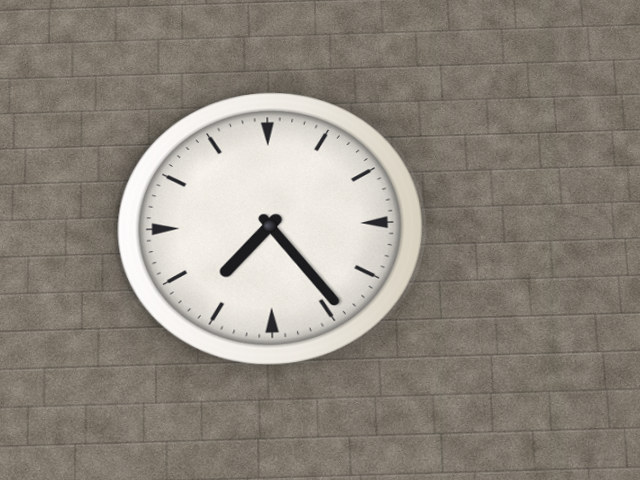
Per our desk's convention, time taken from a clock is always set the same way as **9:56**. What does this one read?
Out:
**7:24**
